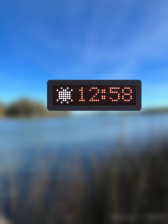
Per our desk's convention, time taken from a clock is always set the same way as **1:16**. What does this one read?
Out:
**12:58**
